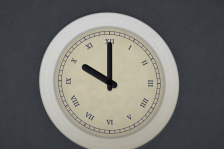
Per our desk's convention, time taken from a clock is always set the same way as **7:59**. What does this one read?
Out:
**10:00**
